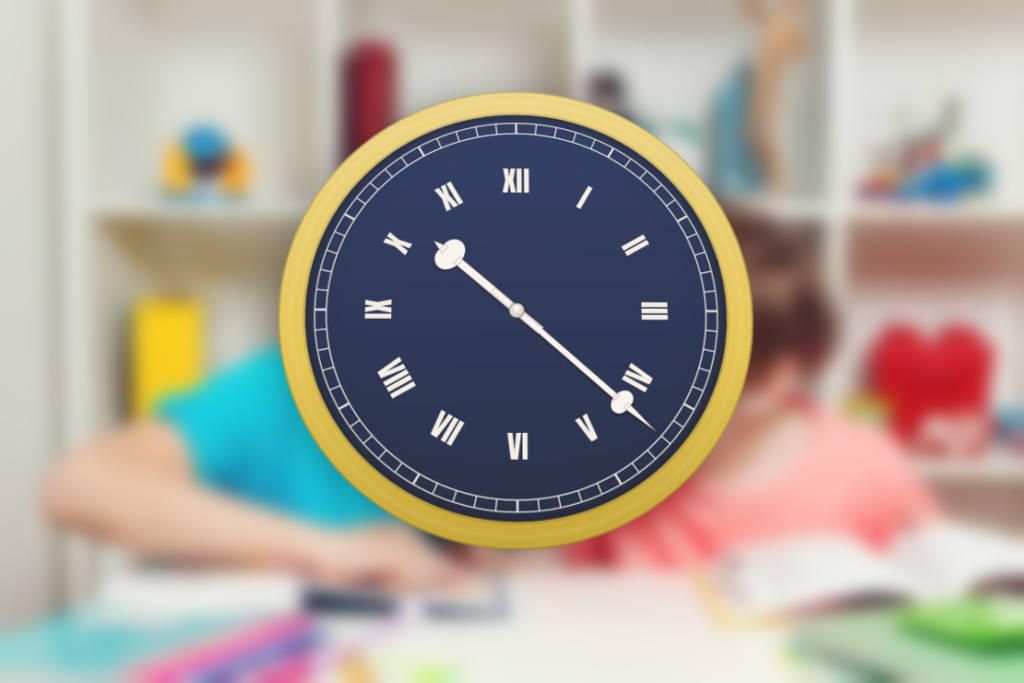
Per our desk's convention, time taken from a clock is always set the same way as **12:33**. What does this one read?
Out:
**10:22**
